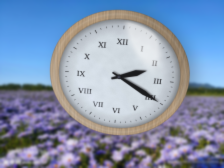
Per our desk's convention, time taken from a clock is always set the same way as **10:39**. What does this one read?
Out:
**2:20**
